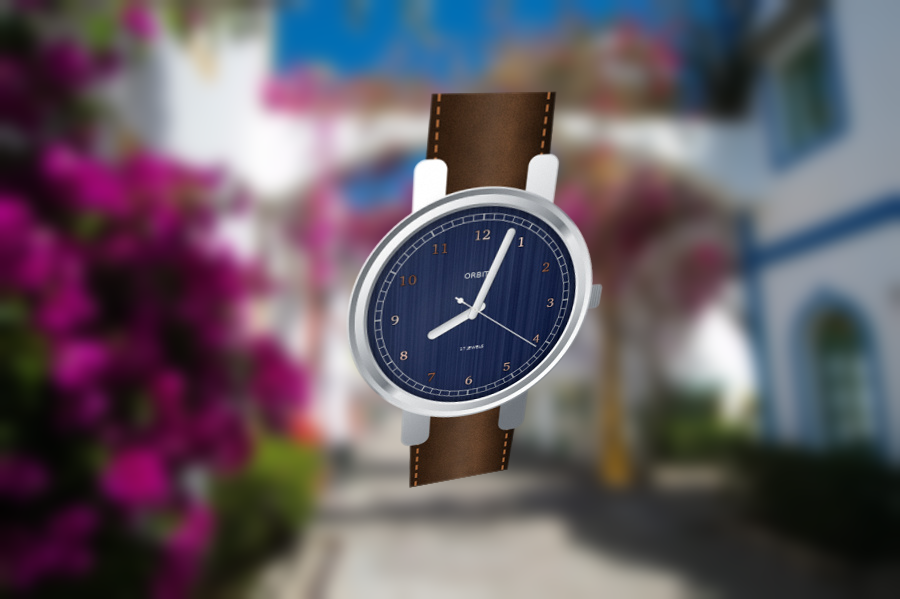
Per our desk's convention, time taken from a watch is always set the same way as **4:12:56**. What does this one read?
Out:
**8:03:21**
